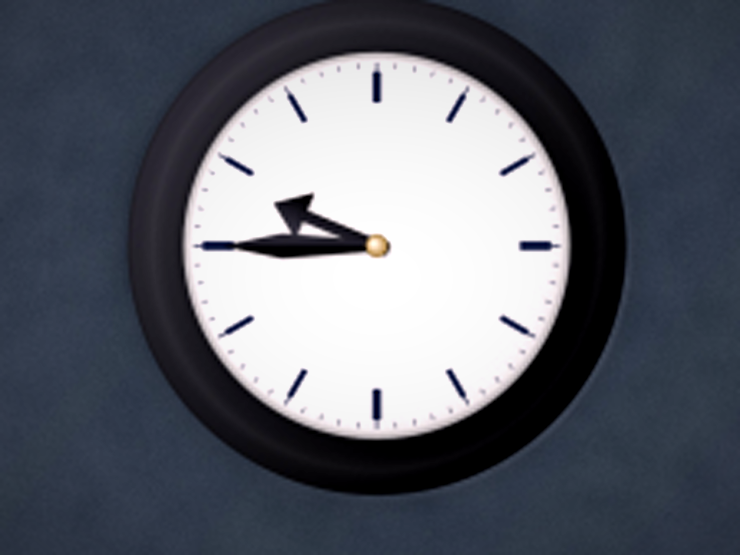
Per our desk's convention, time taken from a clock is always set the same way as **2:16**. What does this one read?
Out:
**9:45**
